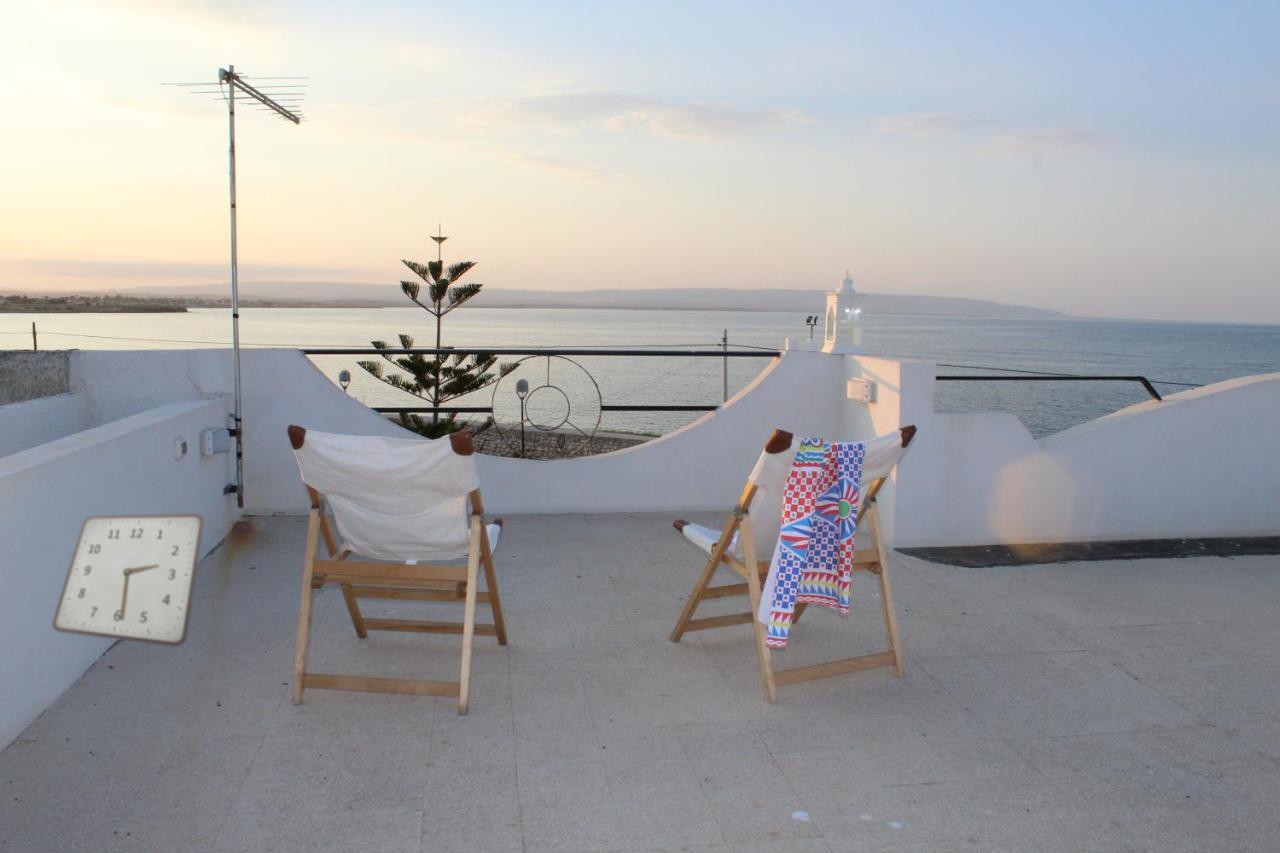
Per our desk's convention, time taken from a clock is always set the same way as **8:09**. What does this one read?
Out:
**2:29**
